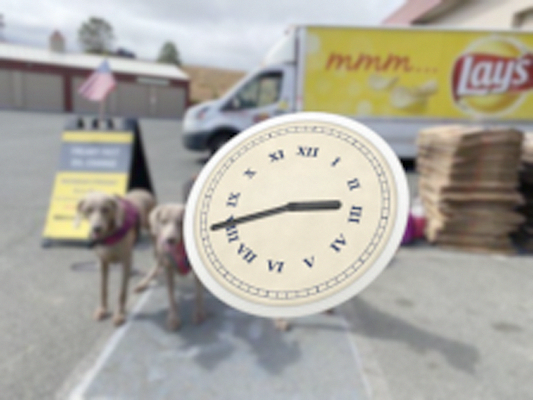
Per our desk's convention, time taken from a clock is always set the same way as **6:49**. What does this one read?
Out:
**2:41**
